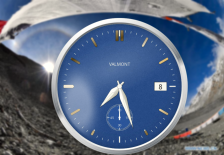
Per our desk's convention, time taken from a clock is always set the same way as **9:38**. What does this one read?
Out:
**7:27**
